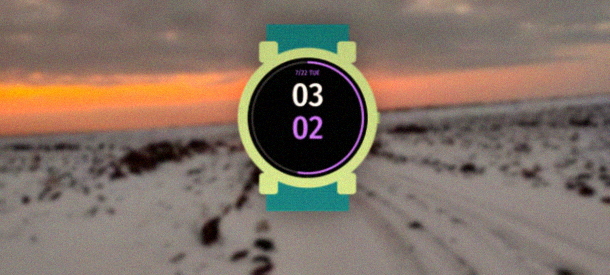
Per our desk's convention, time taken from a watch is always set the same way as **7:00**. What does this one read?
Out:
**3:02**
